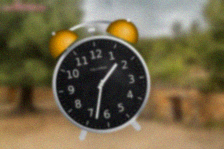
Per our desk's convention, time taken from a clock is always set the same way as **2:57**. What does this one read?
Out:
**1:33**
